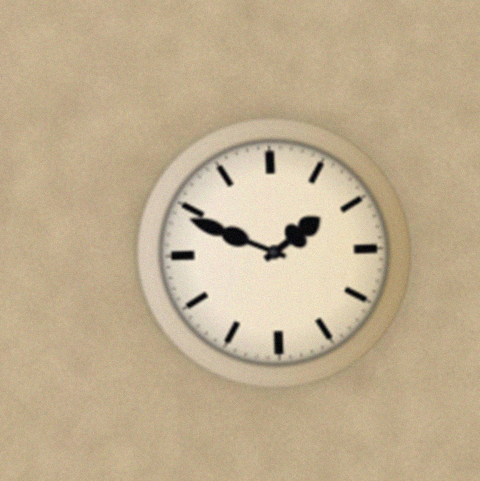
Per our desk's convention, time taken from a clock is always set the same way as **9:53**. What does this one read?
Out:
**1:49**
